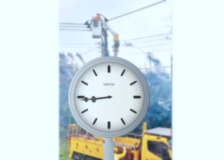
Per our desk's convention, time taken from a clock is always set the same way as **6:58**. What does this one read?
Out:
**8:44**
